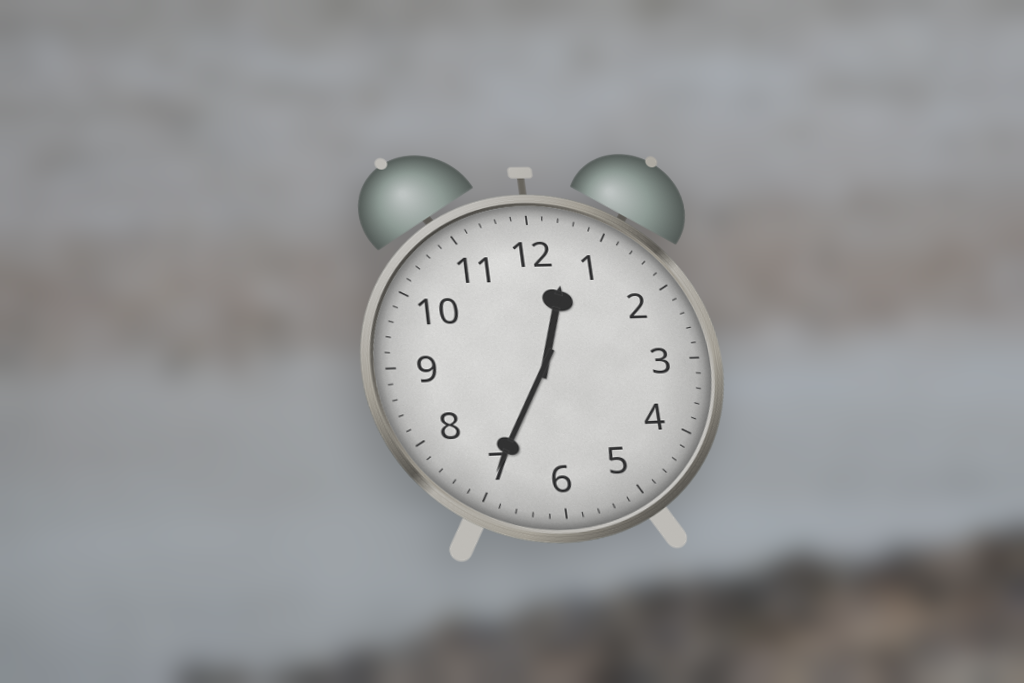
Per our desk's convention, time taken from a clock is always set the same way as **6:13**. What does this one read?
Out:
**12:35**
